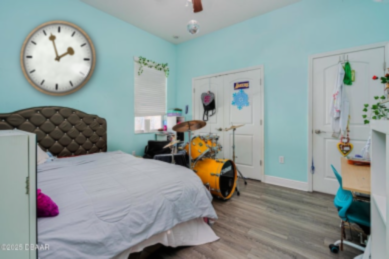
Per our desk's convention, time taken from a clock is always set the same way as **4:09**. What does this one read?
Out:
**1:57**
